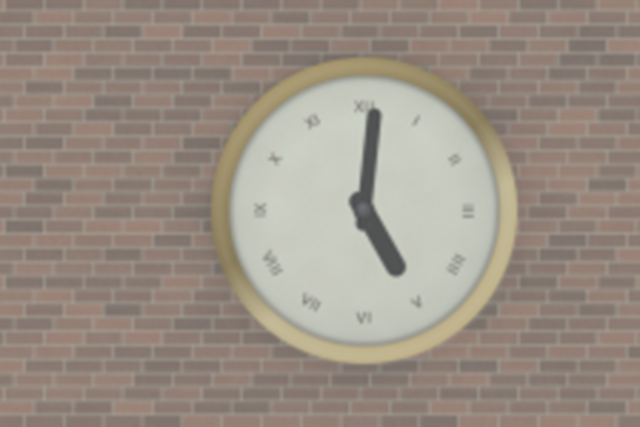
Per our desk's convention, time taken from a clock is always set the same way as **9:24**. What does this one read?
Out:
**5:01**
